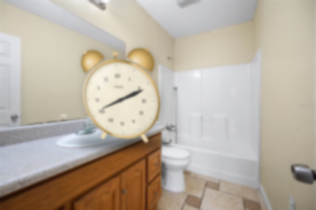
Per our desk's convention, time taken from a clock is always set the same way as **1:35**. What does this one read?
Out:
**8:11**
